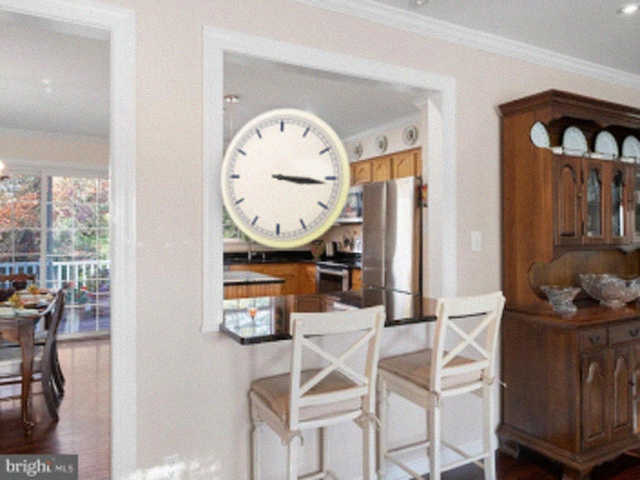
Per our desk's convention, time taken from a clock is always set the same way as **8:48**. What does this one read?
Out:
**3:16**
